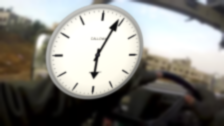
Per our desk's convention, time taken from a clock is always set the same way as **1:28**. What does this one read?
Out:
**6:04**
